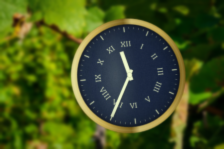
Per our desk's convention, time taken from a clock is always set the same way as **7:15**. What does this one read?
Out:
**11:35**
